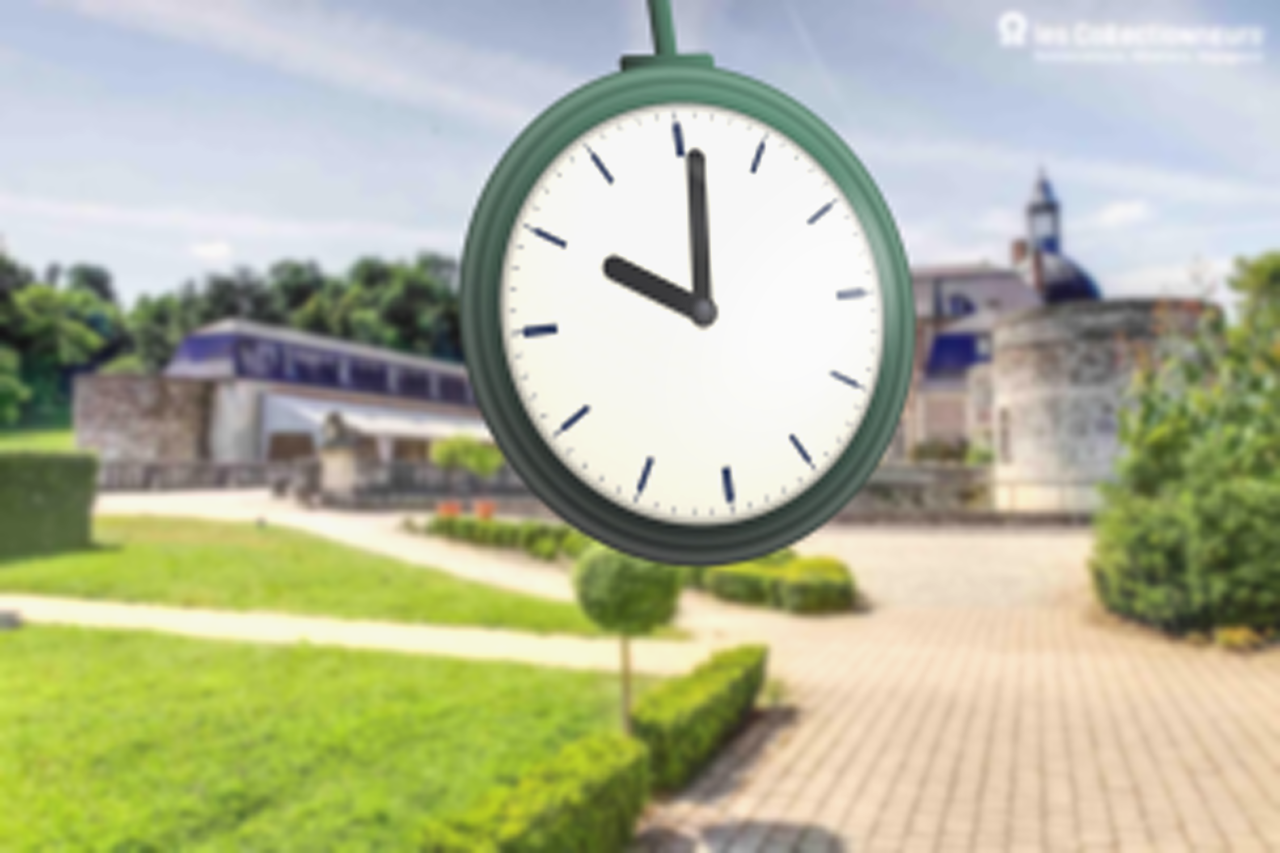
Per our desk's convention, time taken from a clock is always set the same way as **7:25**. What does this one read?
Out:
**10:01**
